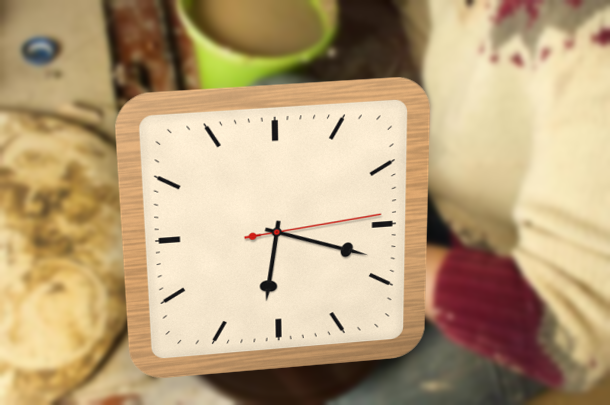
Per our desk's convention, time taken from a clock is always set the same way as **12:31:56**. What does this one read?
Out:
**6:18:14**
